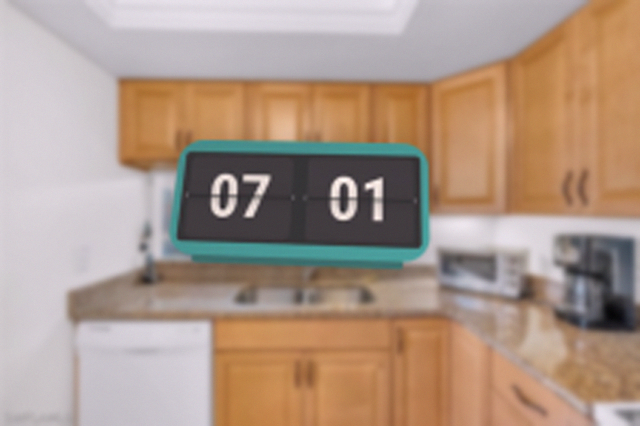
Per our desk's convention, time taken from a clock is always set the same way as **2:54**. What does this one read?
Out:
**7:01**
